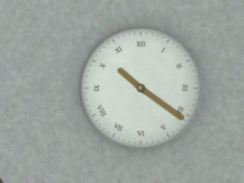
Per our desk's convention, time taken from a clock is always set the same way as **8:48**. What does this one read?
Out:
**10:21**
